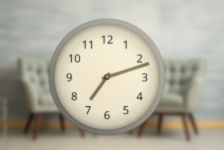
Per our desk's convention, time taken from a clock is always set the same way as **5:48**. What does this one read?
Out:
**7:12**
